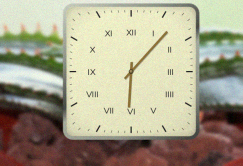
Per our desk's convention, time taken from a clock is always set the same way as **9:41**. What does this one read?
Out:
**6:07**
